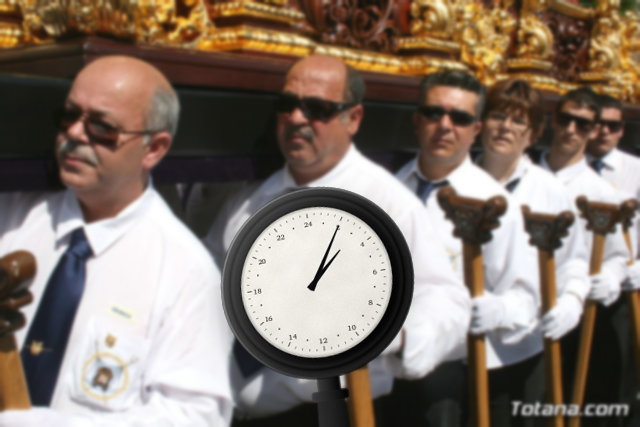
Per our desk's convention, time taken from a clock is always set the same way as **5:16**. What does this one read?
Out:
**3:05**
